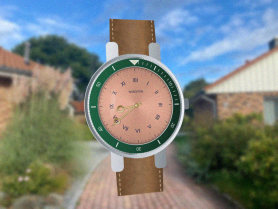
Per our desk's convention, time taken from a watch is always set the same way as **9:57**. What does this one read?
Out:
**8:39**
